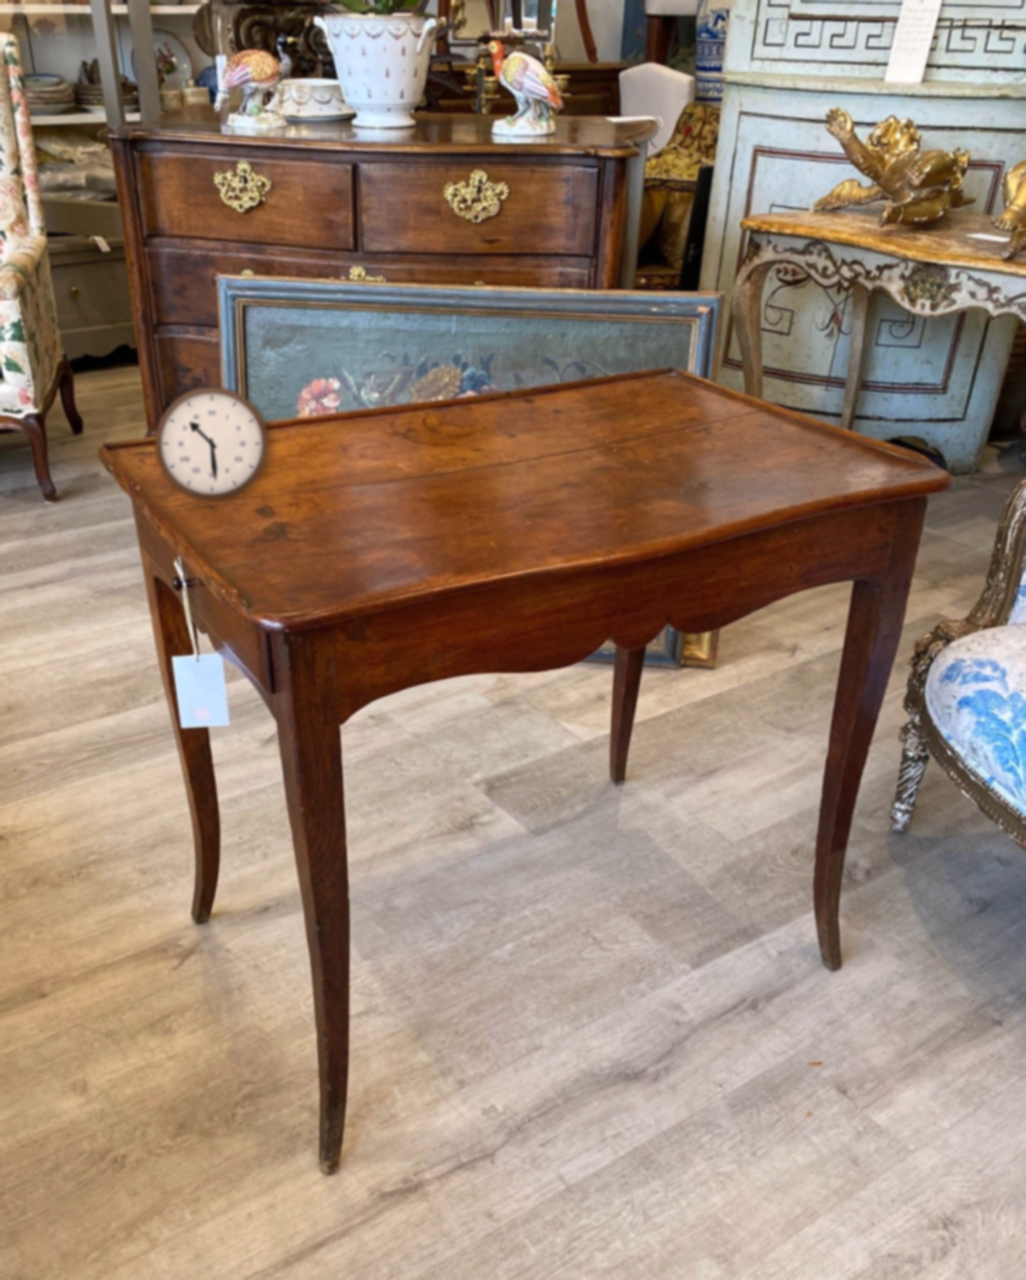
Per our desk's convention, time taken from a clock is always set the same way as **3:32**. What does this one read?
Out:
**10:29**
